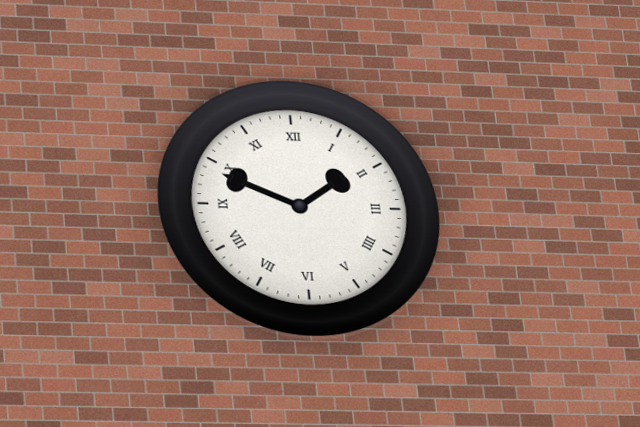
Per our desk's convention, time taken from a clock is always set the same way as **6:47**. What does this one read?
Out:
**1:49**
